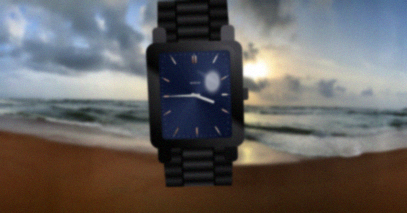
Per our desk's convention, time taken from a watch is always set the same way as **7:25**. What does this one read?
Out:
**3:45**
